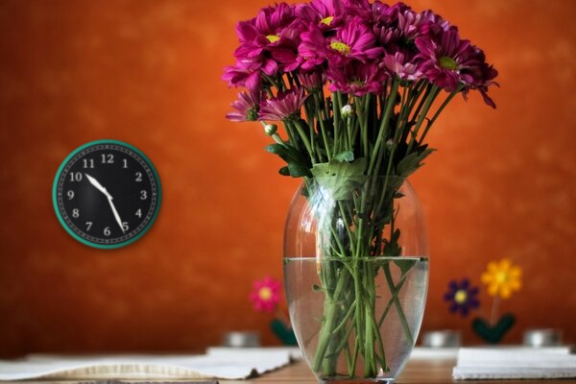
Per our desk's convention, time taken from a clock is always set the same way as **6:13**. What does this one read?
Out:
**10:26**
